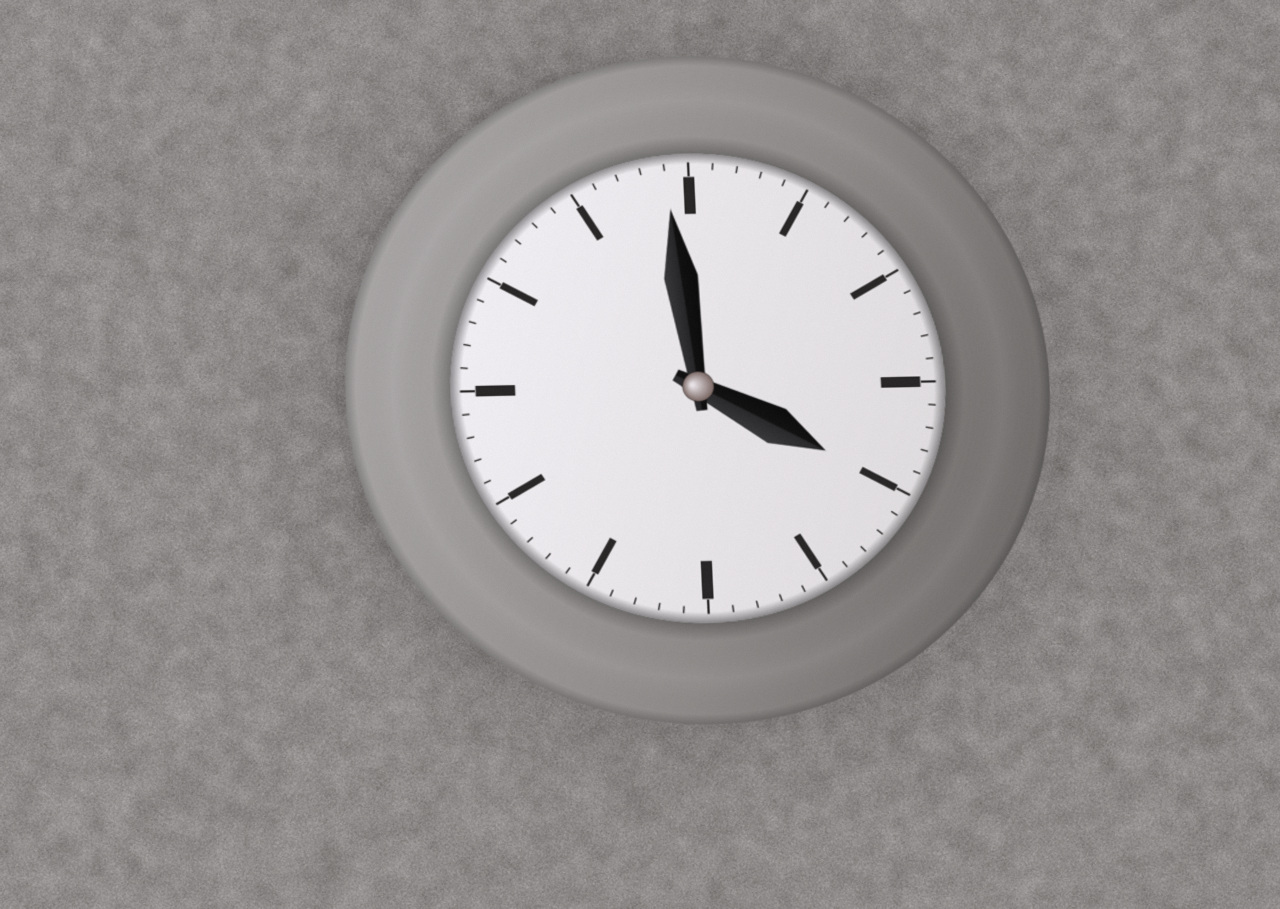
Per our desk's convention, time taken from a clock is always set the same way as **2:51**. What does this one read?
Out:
**3:59**
